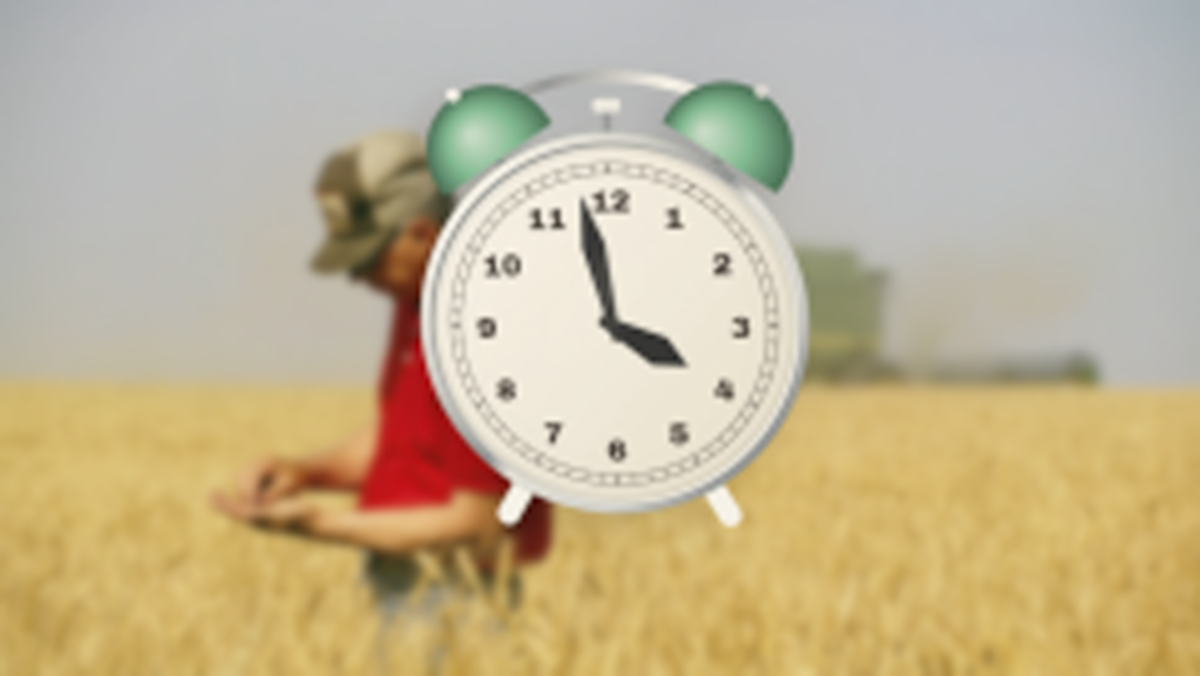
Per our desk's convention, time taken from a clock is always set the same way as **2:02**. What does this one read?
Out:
**3:58**
